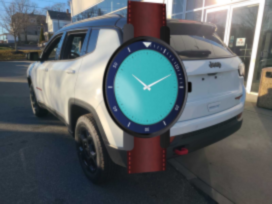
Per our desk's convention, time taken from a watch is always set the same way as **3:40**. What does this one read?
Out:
**10:11**
